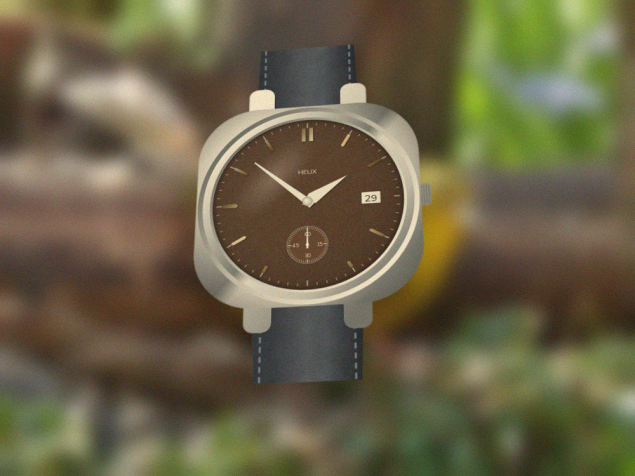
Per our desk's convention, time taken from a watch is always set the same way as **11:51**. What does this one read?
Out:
**1:52**
